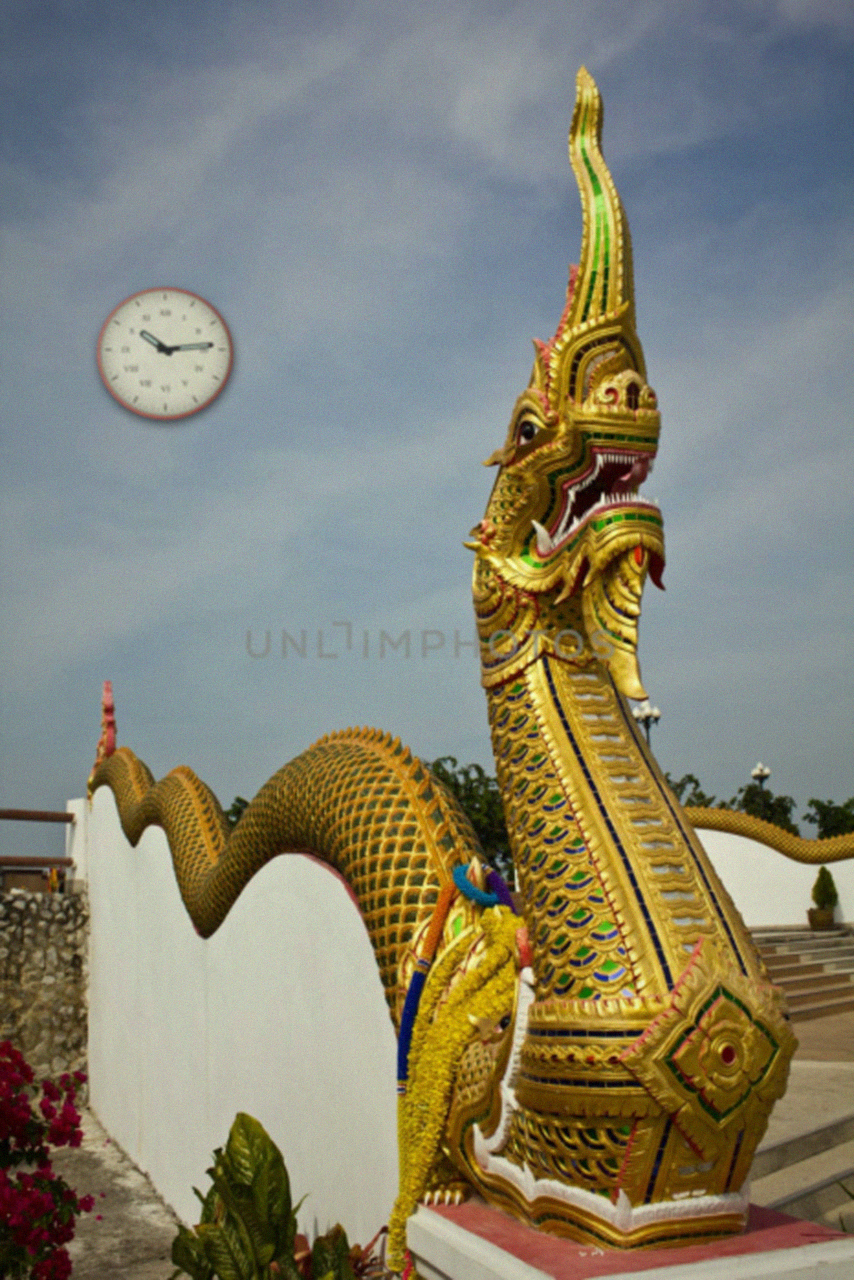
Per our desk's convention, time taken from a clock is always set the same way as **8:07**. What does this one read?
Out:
**10:14**
